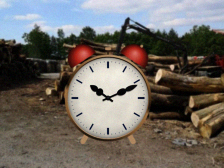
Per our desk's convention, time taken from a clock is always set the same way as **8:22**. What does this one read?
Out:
**10:11**
